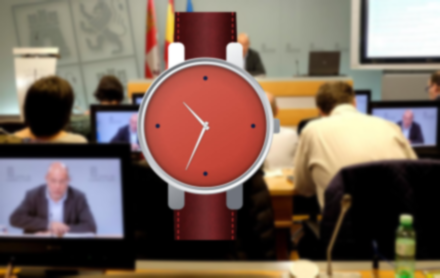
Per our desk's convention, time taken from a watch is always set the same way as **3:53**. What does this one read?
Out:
**10:34**
